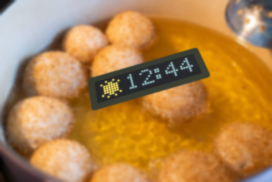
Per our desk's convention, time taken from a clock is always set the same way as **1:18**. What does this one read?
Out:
**12:44**
